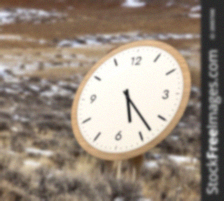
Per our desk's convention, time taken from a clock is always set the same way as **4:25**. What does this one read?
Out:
**5:23**
